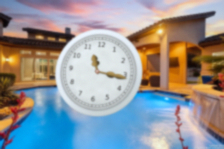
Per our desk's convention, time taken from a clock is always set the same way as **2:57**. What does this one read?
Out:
**11:16**
